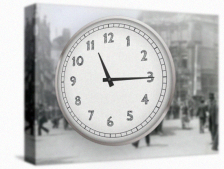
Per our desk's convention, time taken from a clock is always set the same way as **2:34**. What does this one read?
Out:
**11:15**
